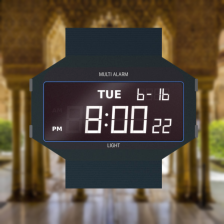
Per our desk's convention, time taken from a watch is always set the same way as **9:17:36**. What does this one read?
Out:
**8:00:22**
